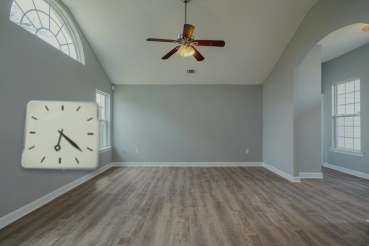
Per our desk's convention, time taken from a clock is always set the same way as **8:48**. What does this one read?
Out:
**6:22**
